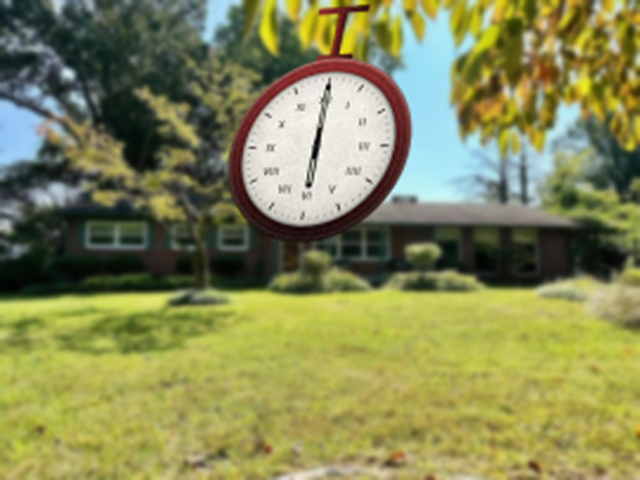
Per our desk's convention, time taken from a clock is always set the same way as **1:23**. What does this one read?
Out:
**6:00**
